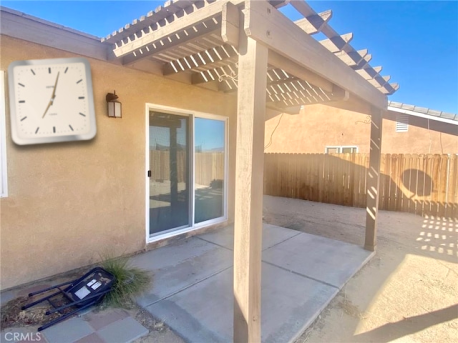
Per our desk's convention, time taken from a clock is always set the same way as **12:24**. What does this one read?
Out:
**7:03**
